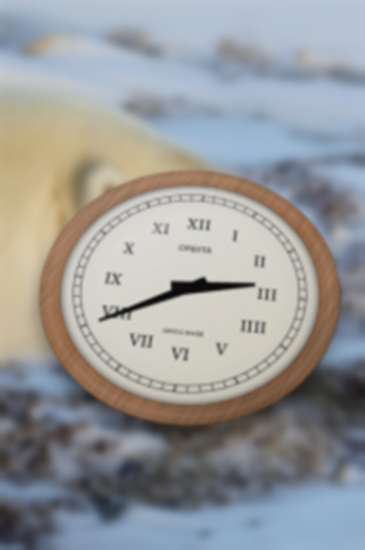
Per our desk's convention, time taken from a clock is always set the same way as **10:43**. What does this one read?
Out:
**2:40**
